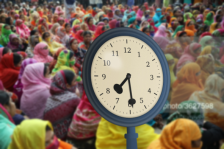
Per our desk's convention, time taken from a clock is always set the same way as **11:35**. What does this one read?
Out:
**7:29**
